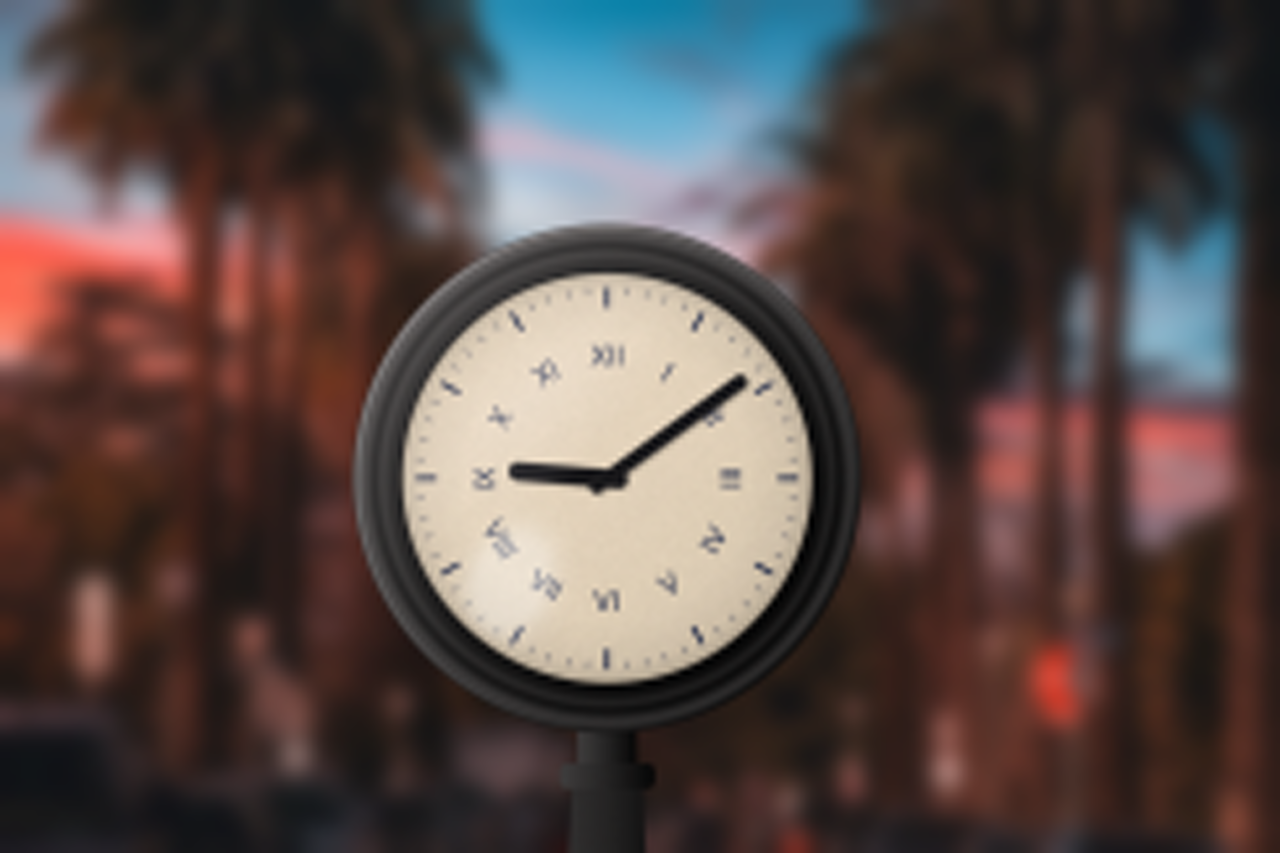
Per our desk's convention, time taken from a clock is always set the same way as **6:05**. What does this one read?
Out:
**9:09**
